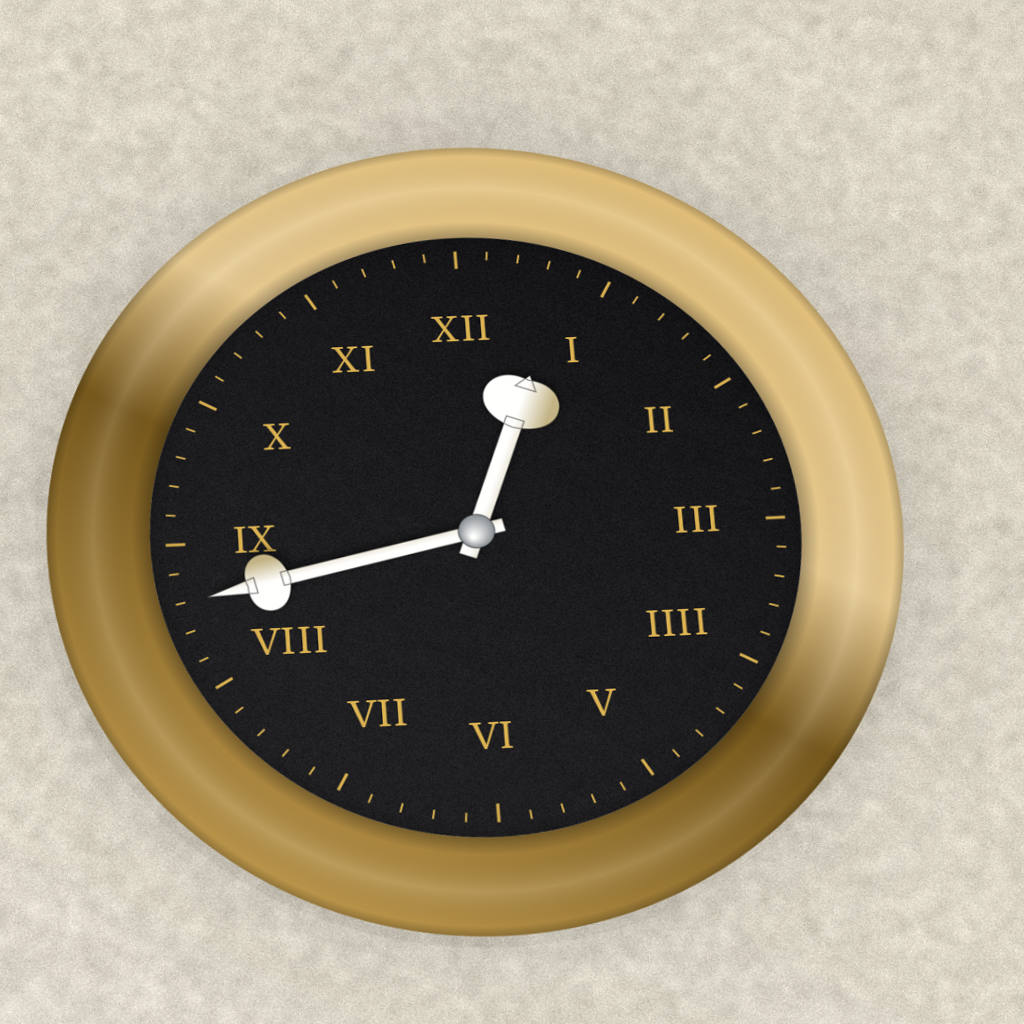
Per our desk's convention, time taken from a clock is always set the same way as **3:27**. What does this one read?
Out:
**12:43**
